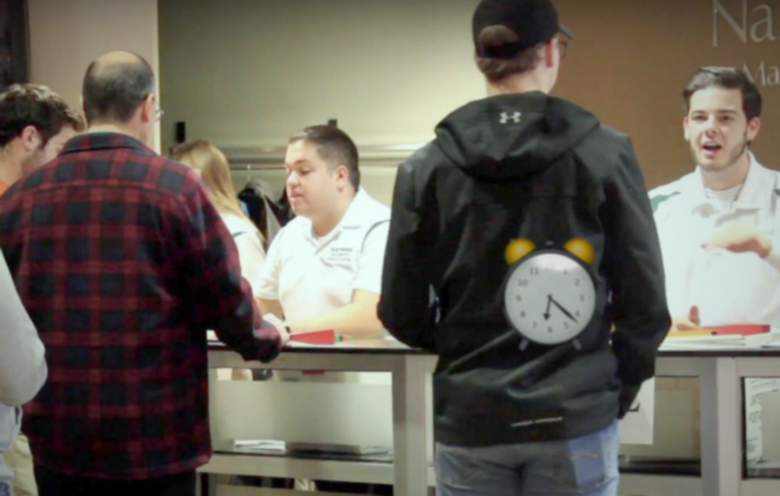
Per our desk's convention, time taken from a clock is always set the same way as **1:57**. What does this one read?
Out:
**6:22**
